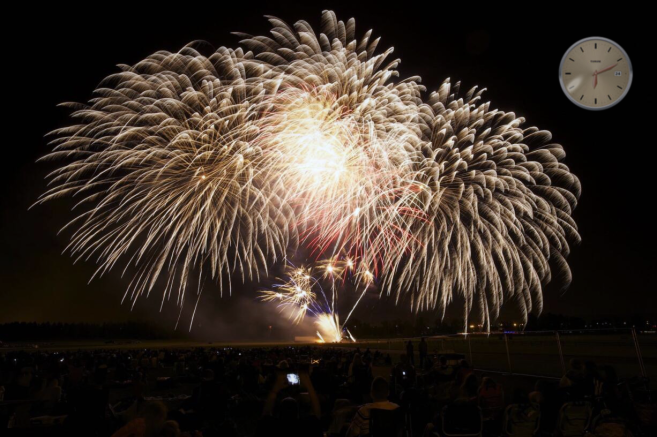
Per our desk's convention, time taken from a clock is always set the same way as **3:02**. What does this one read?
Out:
**6:11**
